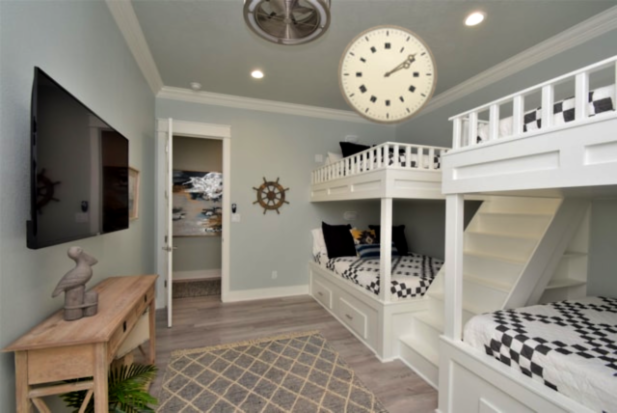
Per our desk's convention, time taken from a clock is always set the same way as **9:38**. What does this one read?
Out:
**2:09**
